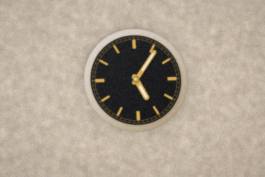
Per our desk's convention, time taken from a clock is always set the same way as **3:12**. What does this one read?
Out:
**5:06**
